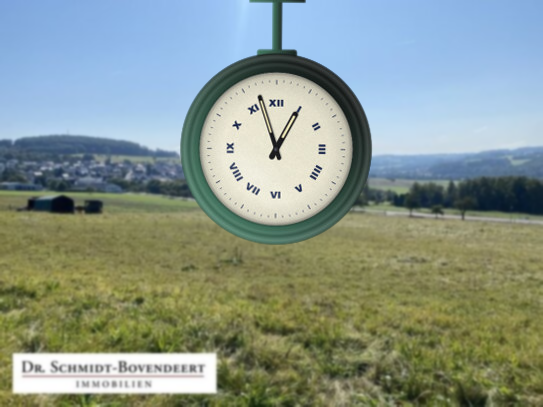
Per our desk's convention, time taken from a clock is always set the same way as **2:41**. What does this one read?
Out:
**12:57**
